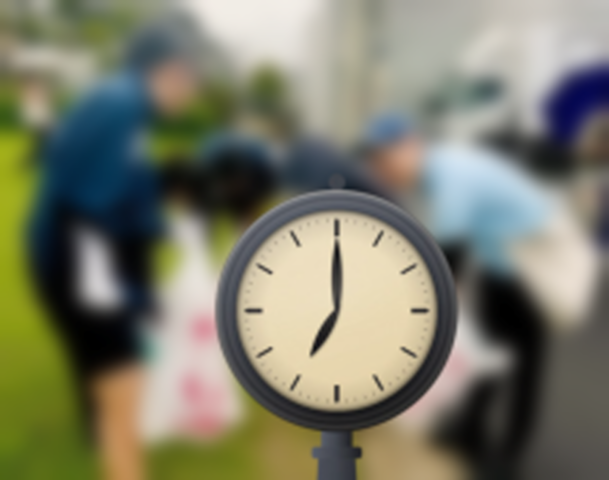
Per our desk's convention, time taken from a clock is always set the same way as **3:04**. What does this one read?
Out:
**7:00**
